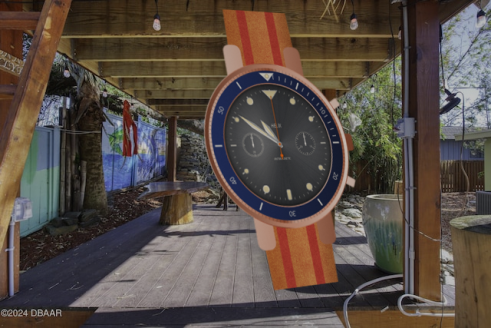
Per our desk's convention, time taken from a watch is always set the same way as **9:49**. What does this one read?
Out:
**10:51**
